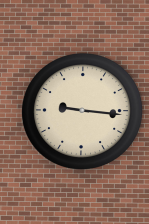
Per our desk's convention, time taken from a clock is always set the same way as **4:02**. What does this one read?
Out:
**9:16**
